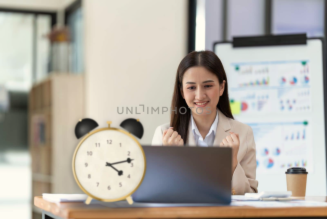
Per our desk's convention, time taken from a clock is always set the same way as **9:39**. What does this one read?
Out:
**4:13**
